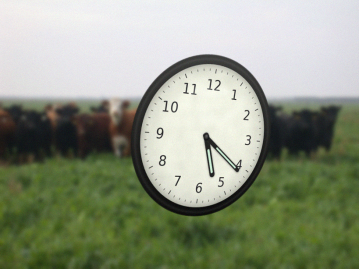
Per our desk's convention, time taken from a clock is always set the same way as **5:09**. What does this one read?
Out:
**5:21**
